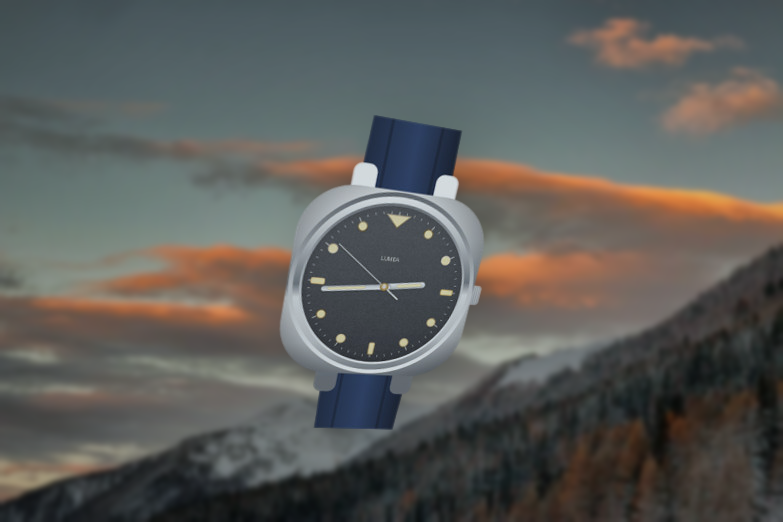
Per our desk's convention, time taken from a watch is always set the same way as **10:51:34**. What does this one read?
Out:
**2:43:51**
